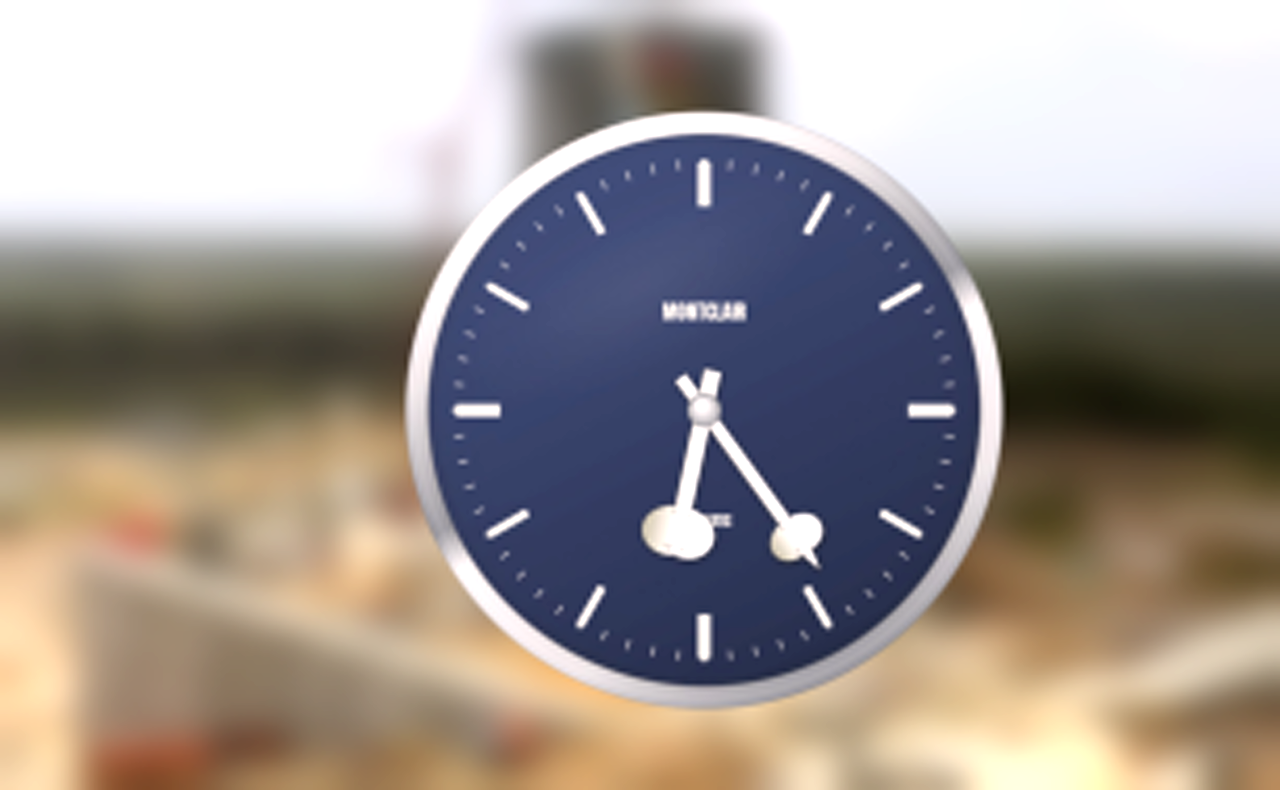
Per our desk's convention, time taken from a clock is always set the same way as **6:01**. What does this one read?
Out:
**6:24**
